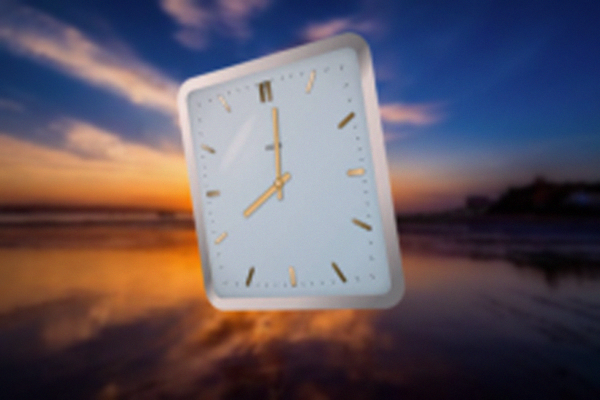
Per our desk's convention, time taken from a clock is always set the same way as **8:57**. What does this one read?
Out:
**8:01**
